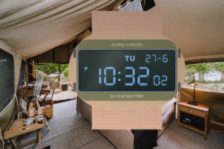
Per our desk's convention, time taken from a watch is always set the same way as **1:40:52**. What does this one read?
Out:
**10:32:02**
